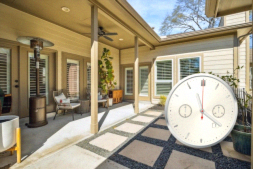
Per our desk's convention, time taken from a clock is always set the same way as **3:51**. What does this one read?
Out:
**11:21**
